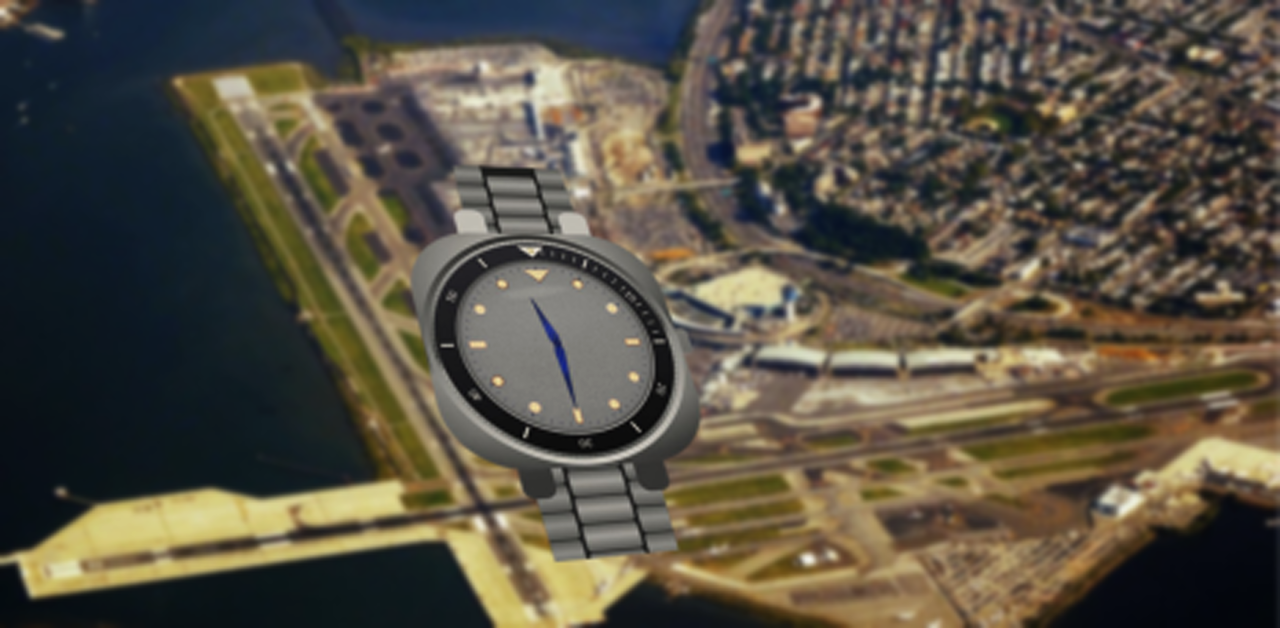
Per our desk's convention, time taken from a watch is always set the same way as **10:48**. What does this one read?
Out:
**11:30**
